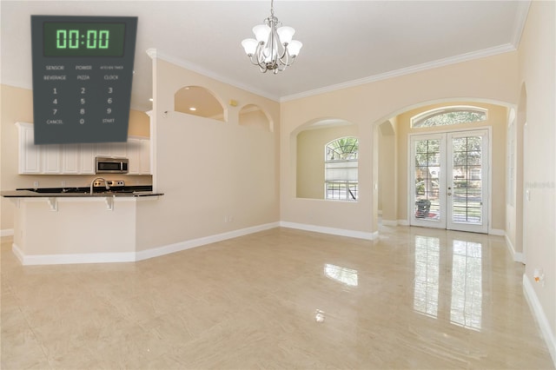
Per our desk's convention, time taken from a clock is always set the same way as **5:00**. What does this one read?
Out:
**0:00**
